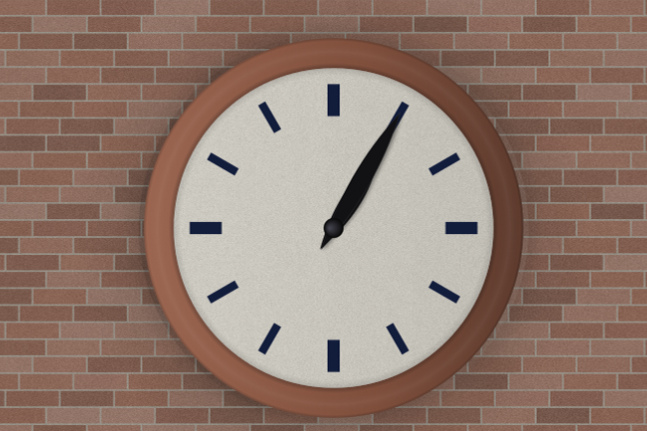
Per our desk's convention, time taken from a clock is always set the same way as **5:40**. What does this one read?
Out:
**1:05**
